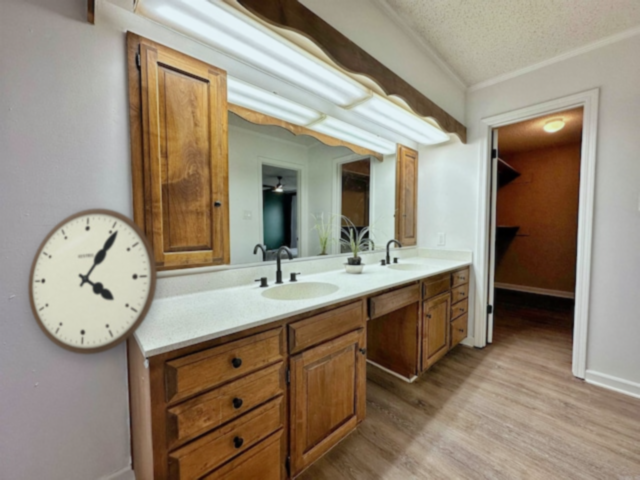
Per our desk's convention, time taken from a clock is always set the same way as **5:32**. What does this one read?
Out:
**4:06**
